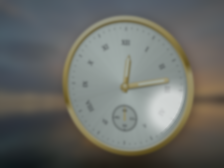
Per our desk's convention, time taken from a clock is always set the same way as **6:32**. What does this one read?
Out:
**12:13**
